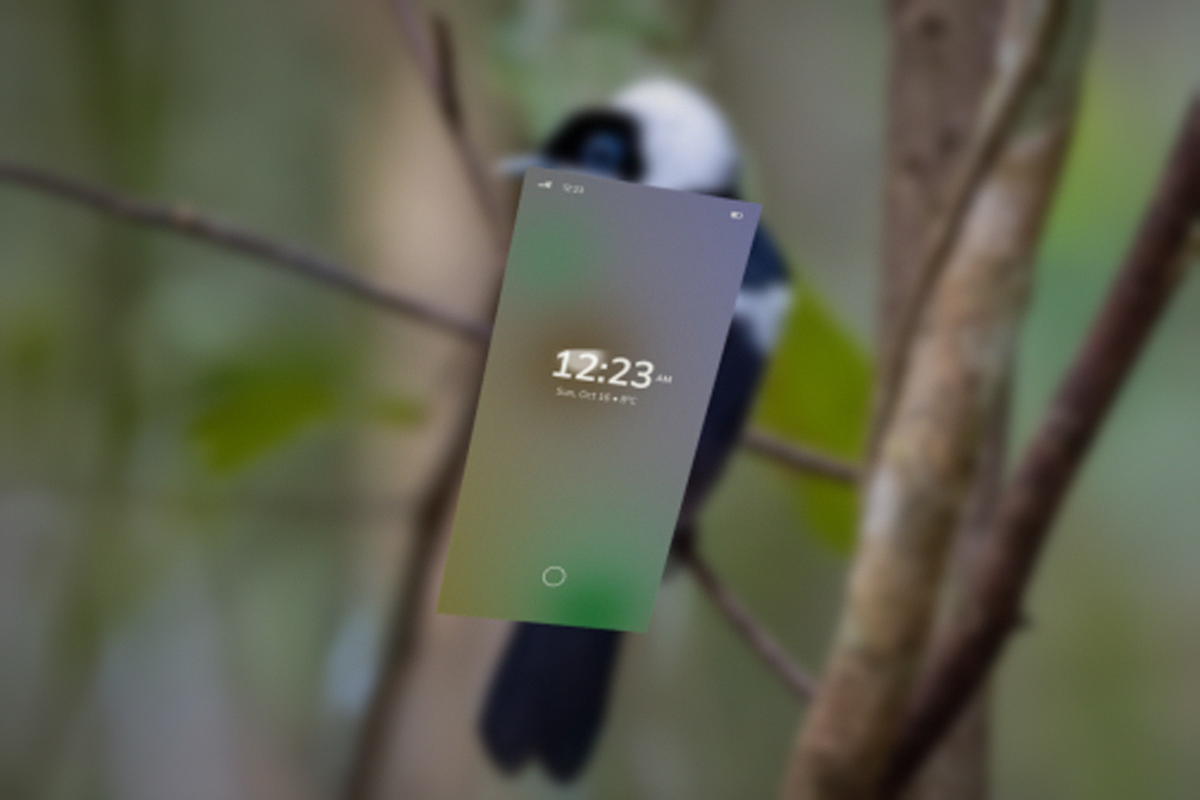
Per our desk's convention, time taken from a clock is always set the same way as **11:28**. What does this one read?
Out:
**12:23**
